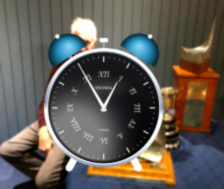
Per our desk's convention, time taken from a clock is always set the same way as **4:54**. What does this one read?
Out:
**12:55**
